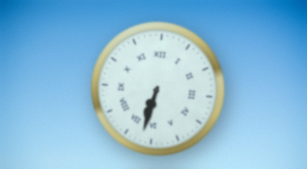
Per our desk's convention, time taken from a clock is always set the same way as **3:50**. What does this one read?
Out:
**6:32**
